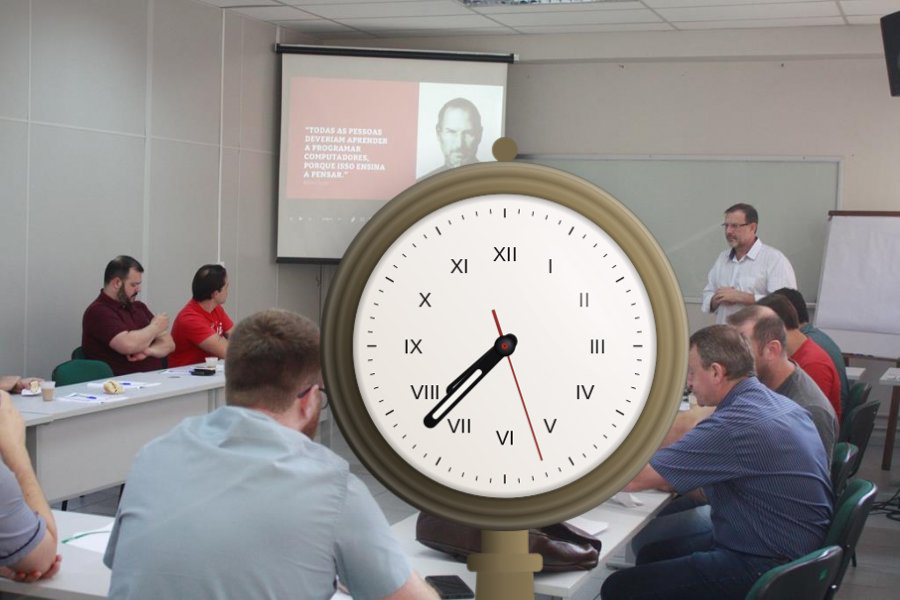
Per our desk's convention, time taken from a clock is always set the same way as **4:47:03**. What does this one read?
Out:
**7:37:27**
